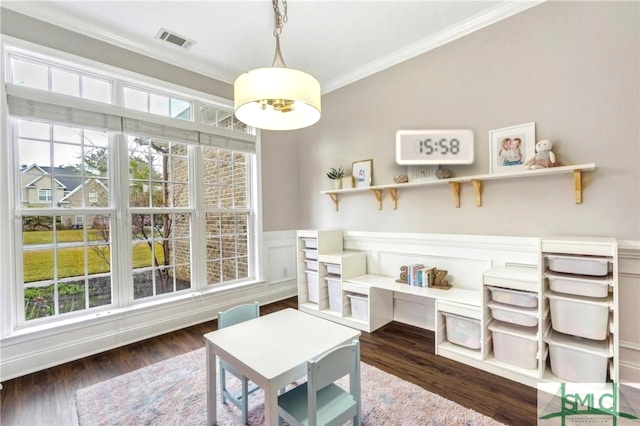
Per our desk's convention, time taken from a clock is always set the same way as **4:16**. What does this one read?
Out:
**15:58**
